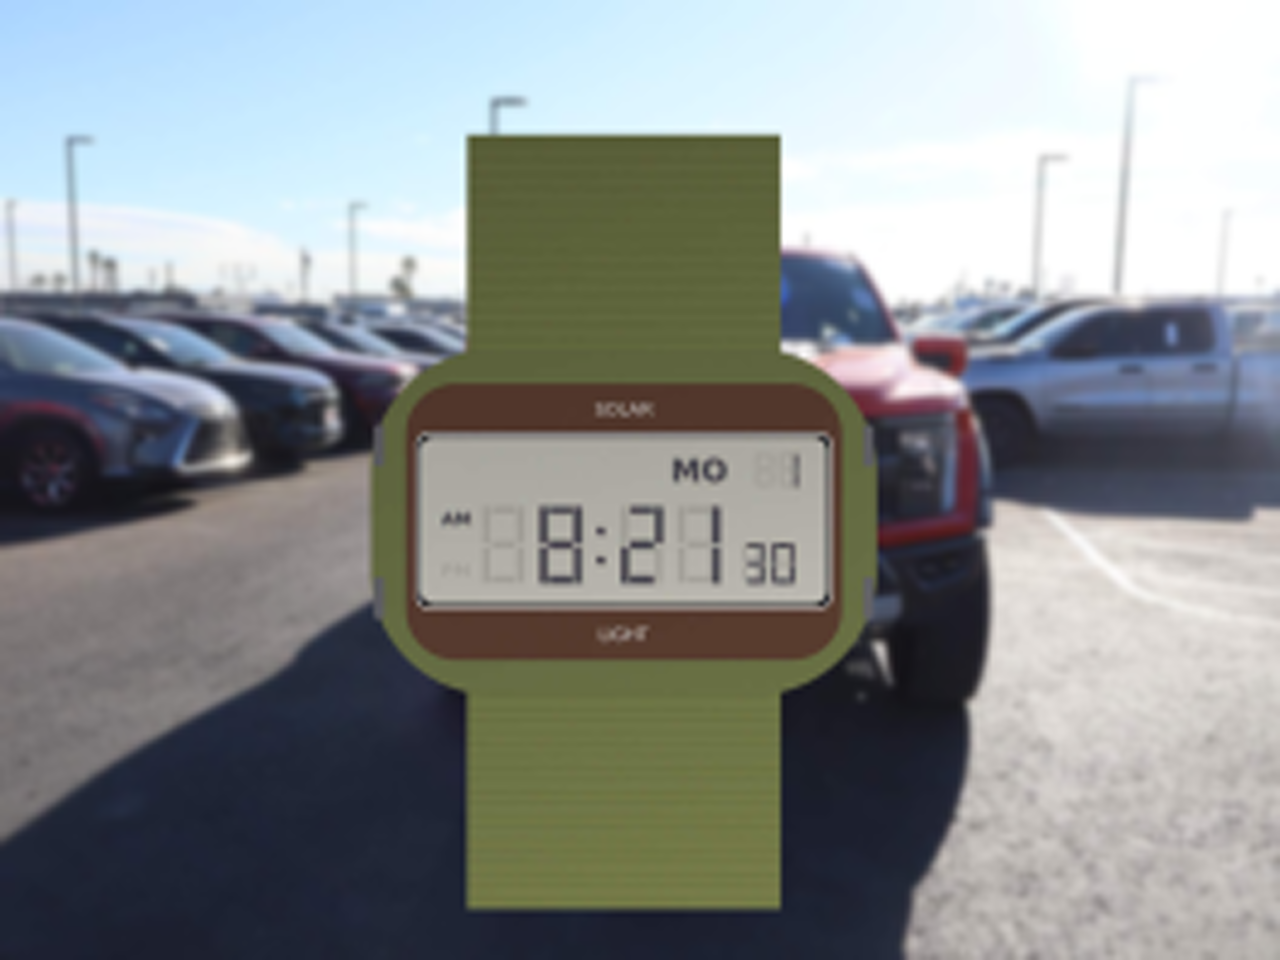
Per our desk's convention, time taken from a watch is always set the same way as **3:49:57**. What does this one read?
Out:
**8:21:30**
